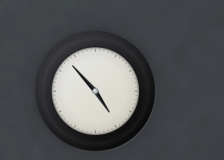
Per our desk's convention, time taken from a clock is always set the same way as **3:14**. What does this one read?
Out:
**4:53**
